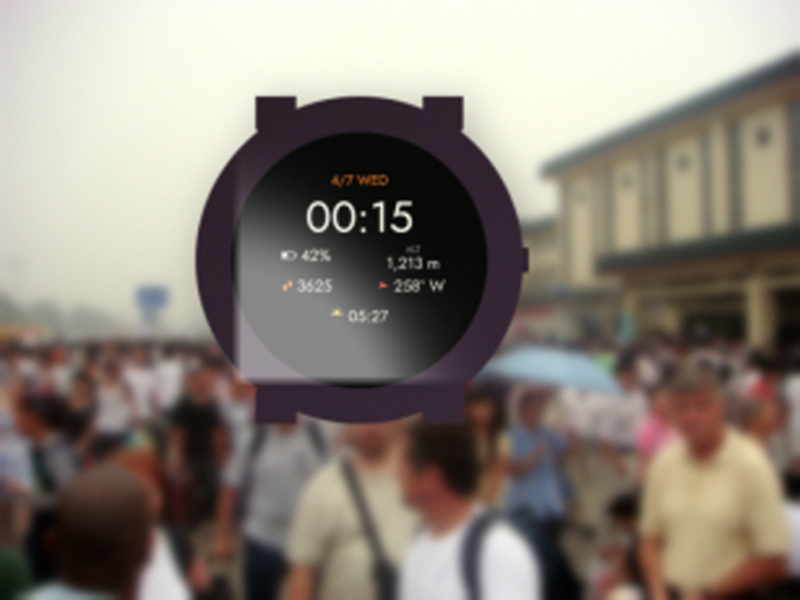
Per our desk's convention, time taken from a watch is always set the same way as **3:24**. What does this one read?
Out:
**0:15**
